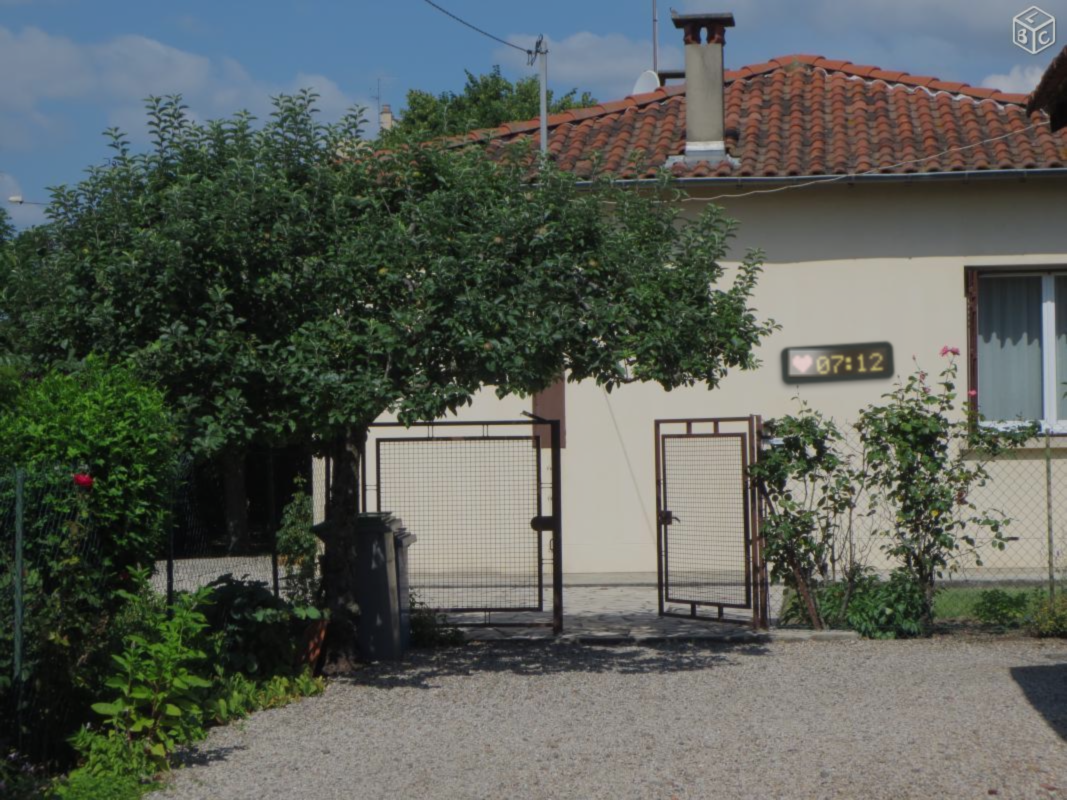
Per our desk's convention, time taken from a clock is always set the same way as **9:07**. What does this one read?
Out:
**7:12**
